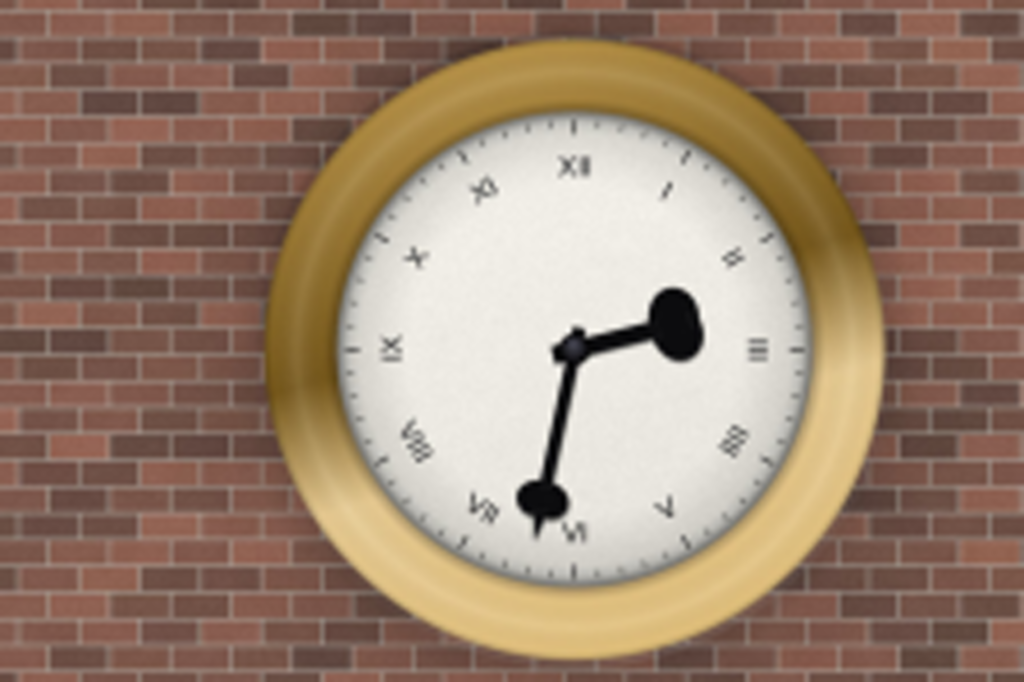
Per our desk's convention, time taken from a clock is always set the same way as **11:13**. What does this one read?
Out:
**2:32**
